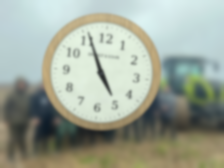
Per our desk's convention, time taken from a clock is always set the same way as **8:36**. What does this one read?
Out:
**4:56**
